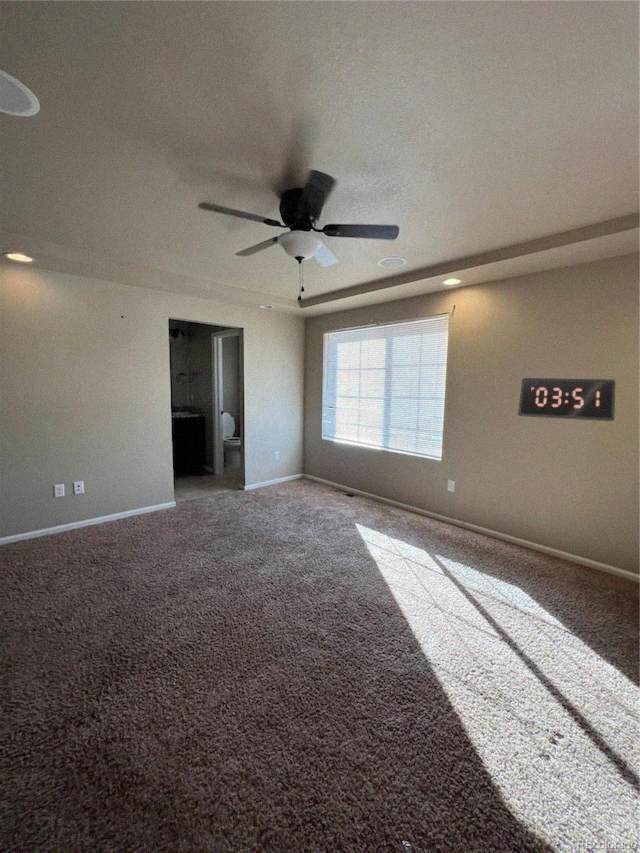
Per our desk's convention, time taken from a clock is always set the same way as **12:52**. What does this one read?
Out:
**3:51**
